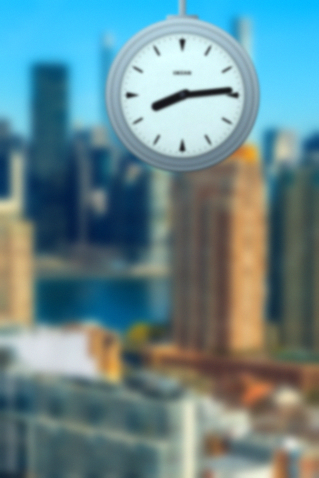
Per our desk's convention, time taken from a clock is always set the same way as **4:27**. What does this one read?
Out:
**8:14**
